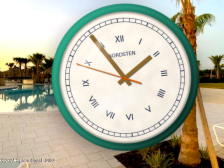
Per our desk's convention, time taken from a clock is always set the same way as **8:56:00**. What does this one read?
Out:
**1:54:49**
